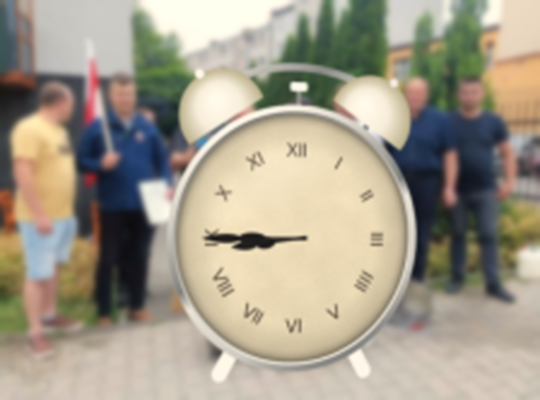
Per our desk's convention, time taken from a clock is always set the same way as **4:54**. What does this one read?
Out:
**8:45**
